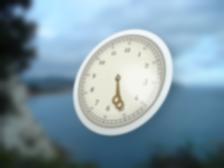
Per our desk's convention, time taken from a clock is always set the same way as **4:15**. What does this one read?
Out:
**5:26**
